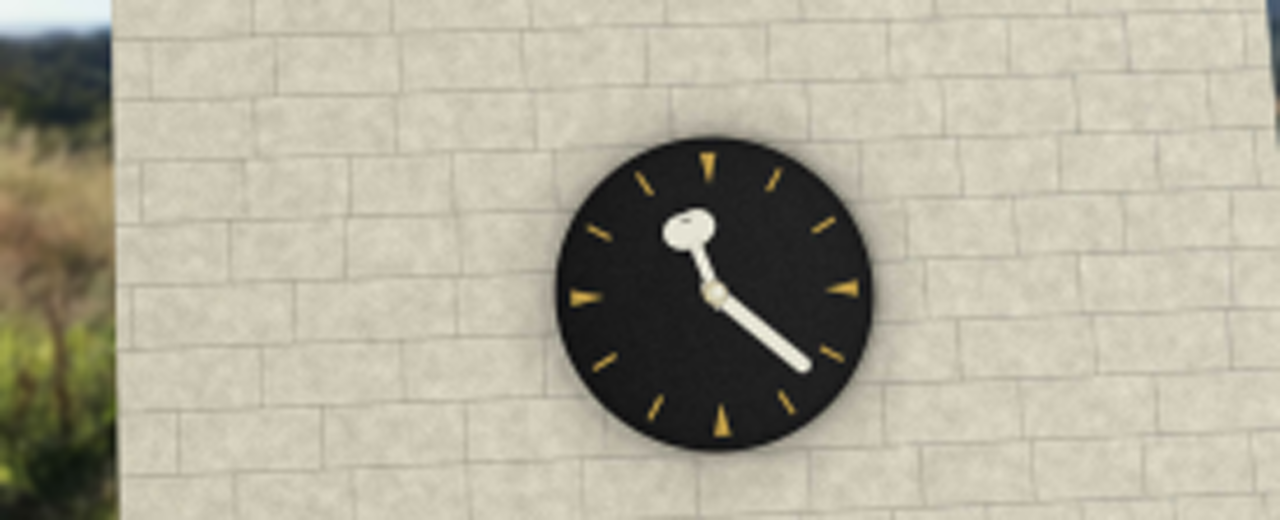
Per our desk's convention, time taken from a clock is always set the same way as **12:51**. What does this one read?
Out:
**11:22**
